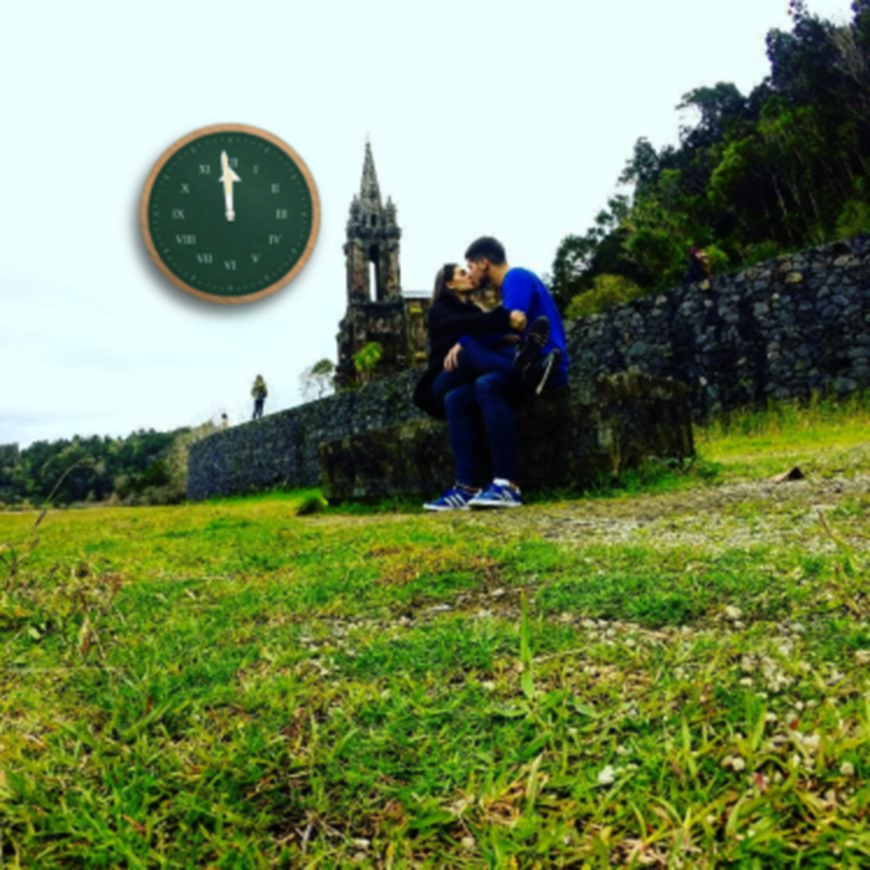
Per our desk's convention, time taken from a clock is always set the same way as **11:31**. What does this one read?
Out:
**11:59**
